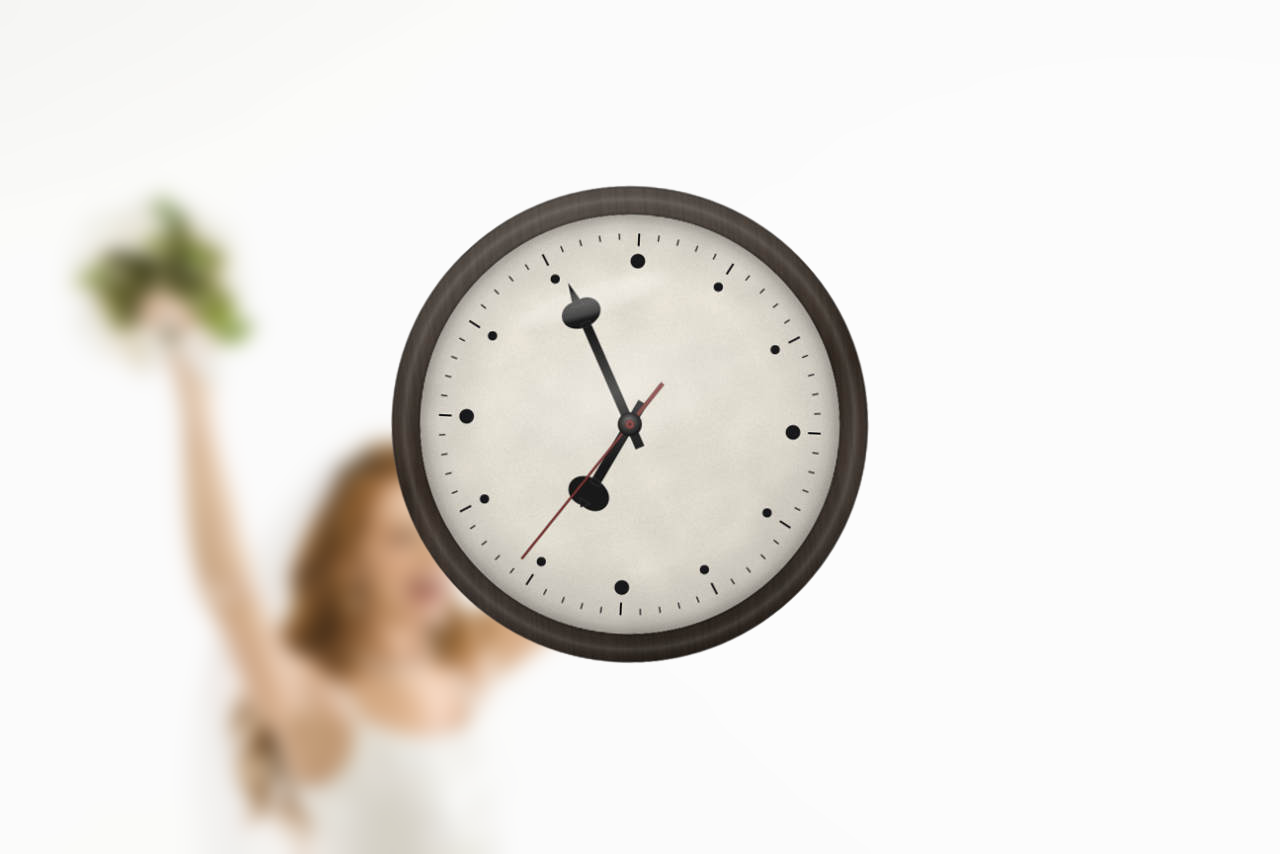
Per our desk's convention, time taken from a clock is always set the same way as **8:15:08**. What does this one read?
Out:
**6:55:36**
